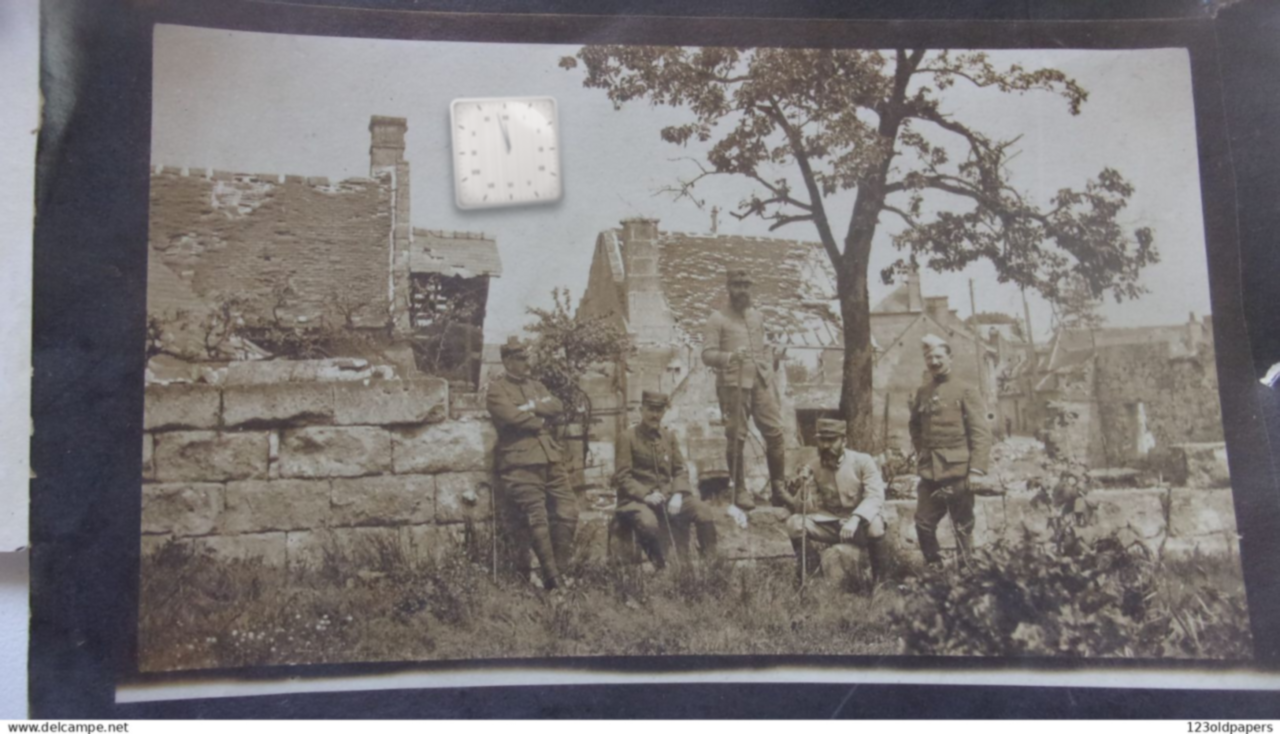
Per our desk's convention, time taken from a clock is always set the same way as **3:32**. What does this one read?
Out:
**11:58**
